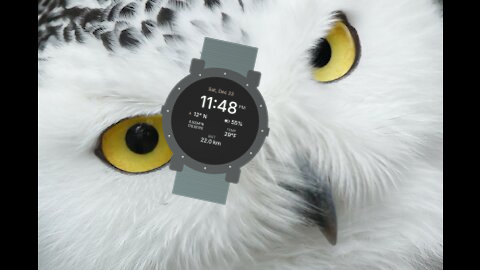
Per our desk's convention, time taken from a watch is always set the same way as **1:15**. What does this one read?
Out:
**11:48**
